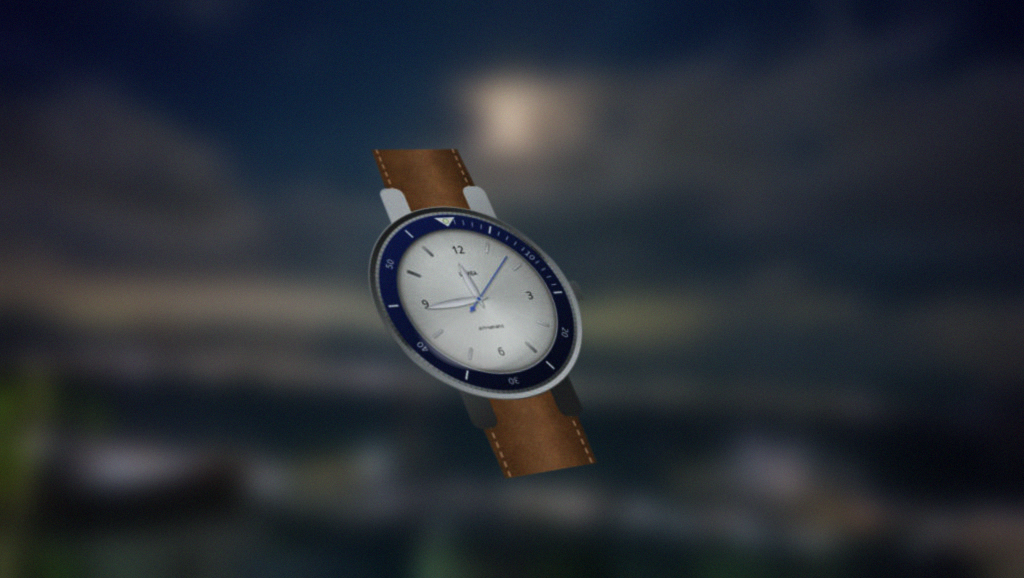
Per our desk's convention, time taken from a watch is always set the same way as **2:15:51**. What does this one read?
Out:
**11:44:08**
